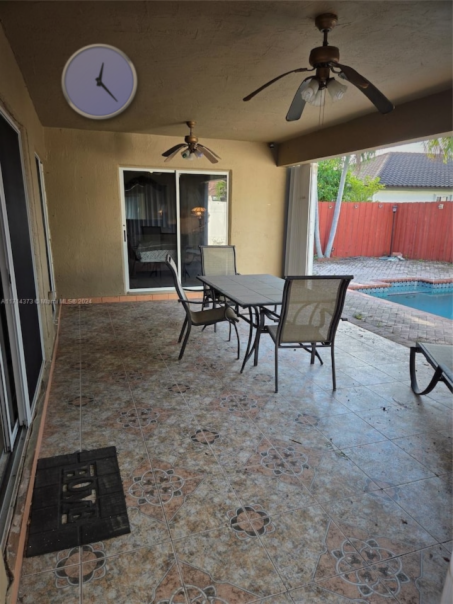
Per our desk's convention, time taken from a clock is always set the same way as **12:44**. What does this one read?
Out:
**12:23**
